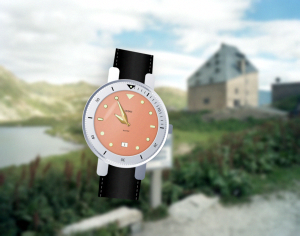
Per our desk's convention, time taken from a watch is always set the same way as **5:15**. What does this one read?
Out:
**9:55**
